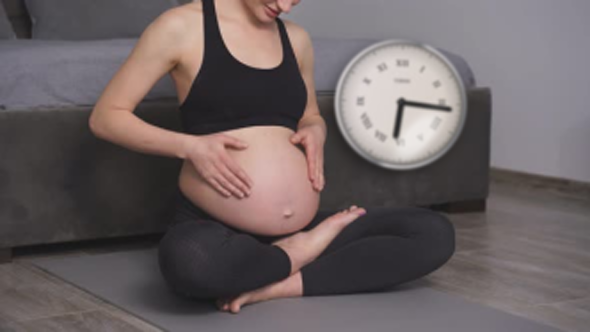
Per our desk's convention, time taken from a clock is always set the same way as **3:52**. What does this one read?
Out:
**6:16**
